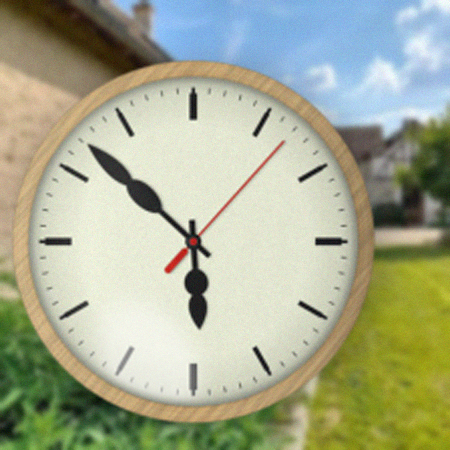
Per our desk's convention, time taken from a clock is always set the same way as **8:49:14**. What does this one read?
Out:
**5:52:07**
